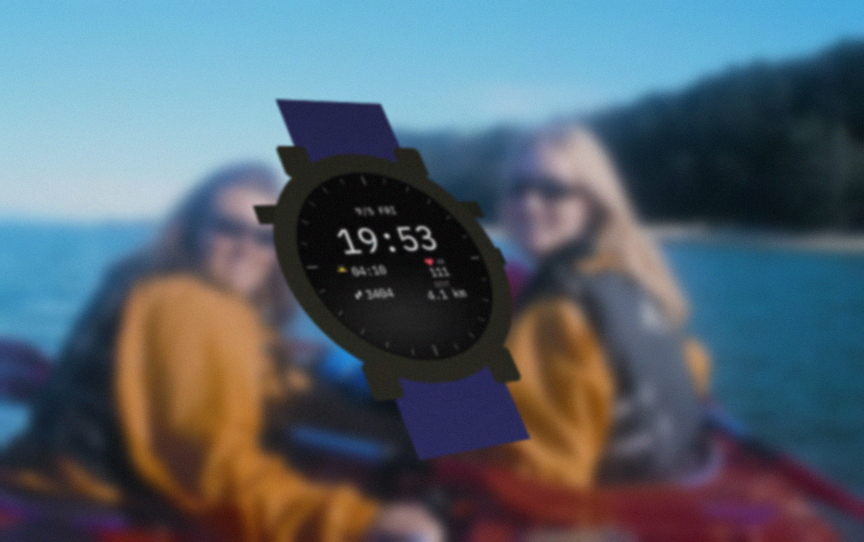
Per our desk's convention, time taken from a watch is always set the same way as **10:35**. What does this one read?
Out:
**19:53**
